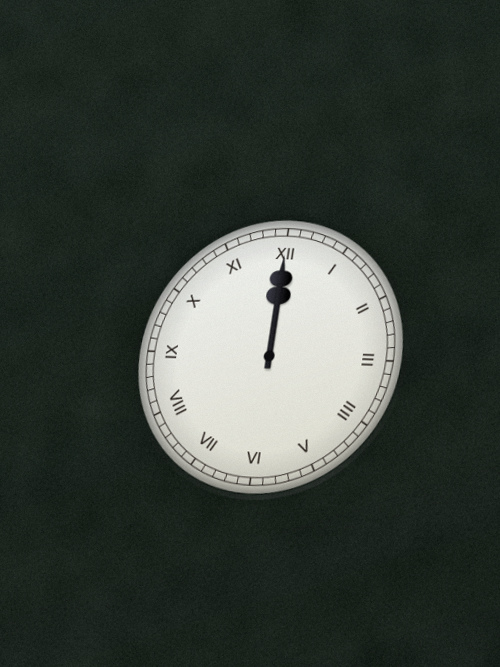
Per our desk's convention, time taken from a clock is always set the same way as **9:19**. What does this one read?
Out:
**12:00**
